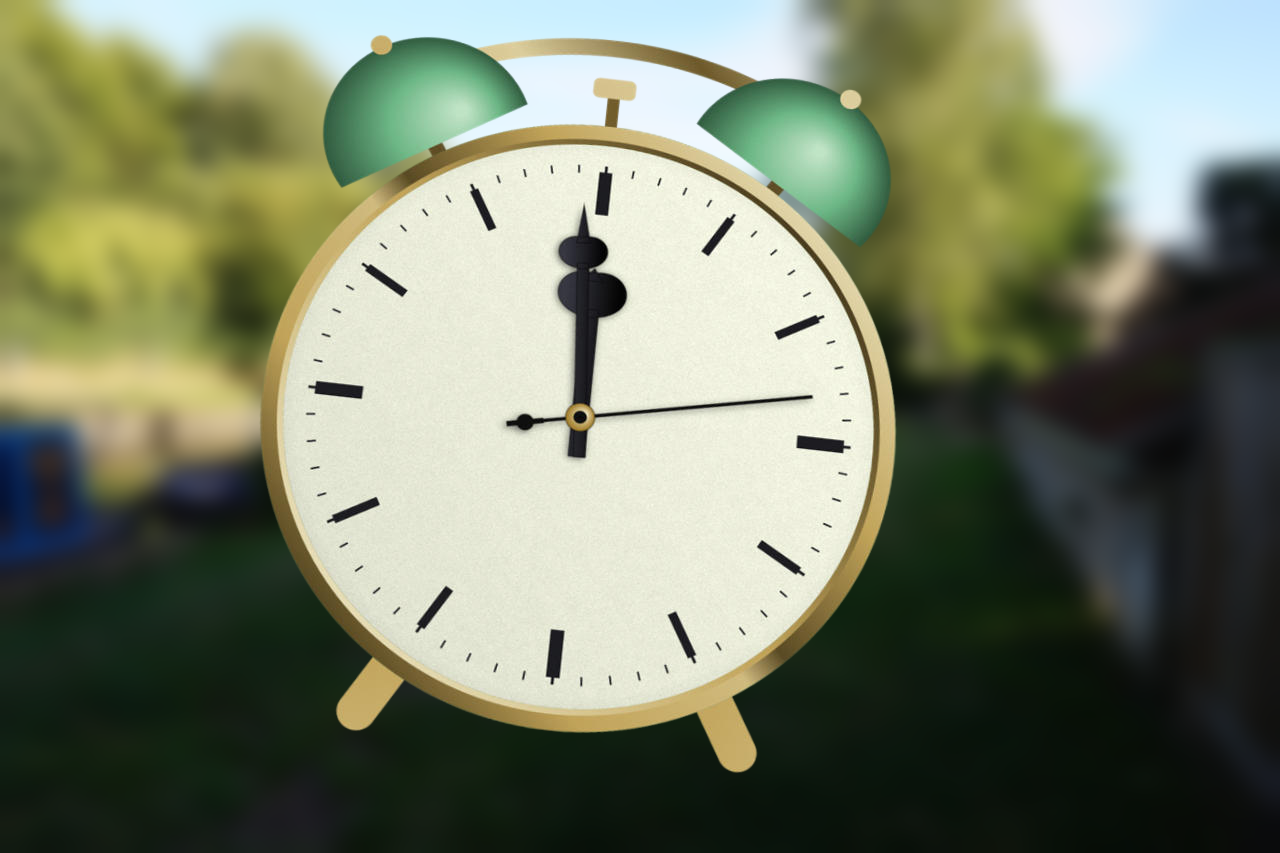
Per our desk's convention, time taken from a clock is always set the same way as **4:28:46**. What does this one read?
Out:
**11:59:13**
